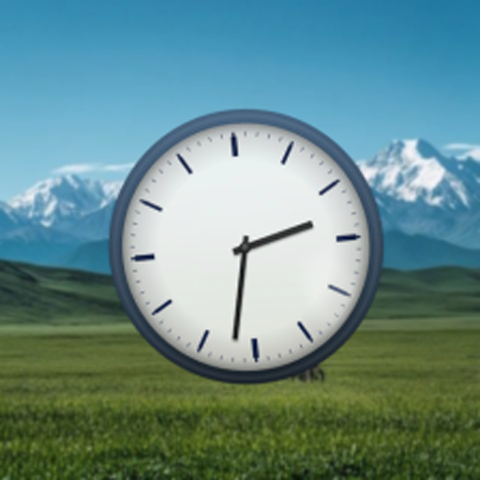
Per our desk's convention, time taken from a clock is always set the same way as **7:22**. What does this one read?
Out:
**2:32**
